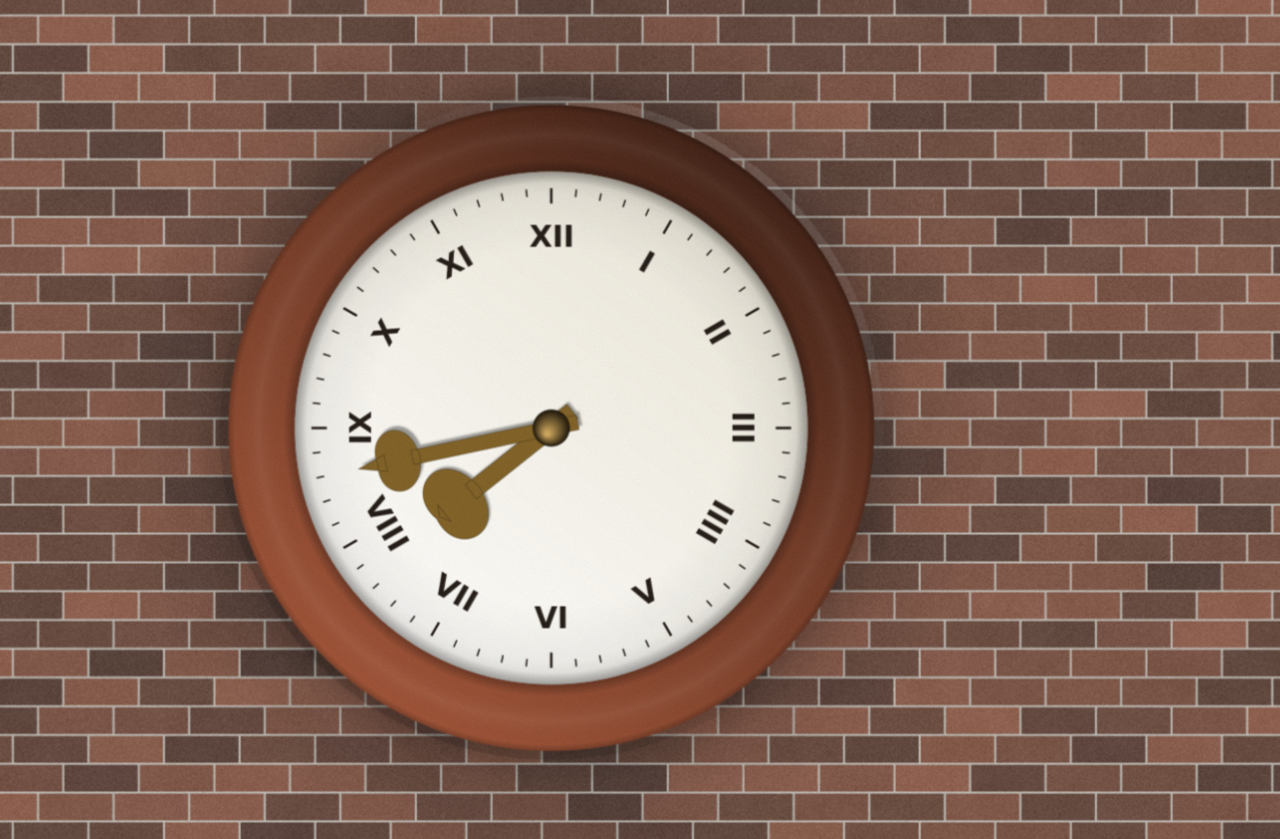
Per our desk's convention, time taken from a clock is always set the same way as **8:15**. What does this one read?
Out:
**7:43**
